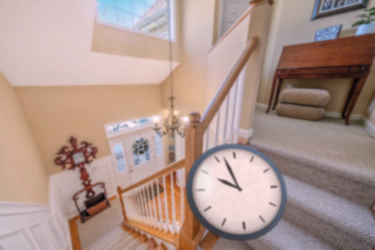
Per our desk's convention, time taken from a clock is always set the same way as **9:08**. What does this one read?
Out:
**9:57**
